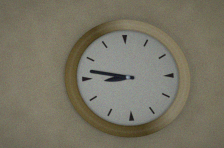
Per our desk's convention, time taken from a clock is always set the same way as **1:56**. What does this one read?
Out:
**8:47**
